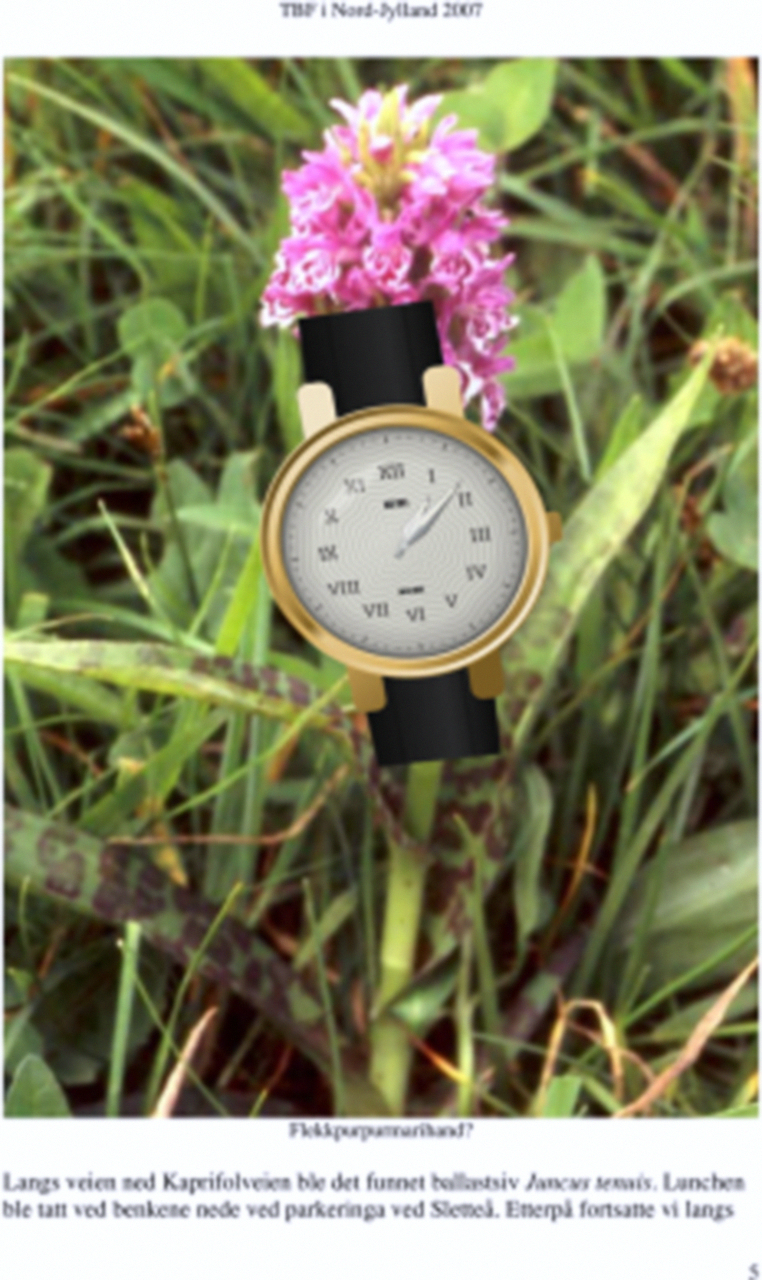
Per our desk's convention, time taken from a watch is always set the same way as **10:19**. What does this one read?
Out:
**1:08**
